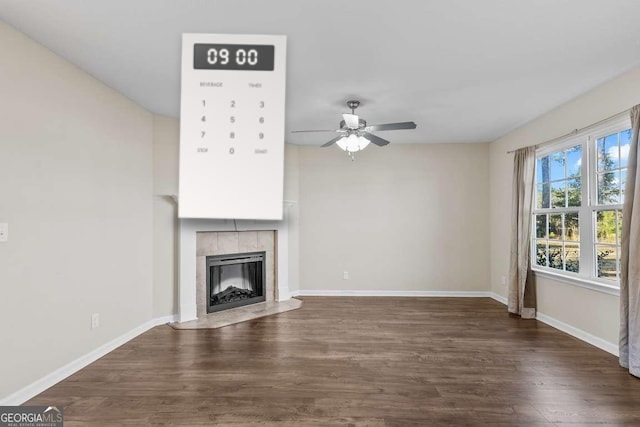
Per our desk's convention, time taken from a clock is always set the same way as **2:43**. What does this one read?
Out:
**9:00**
